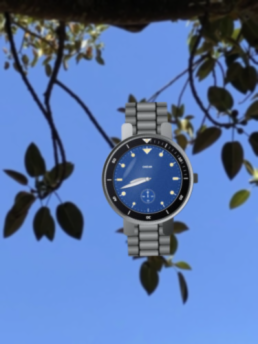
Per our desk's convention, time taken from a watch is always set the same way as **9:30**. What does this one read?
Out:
**8:42**
